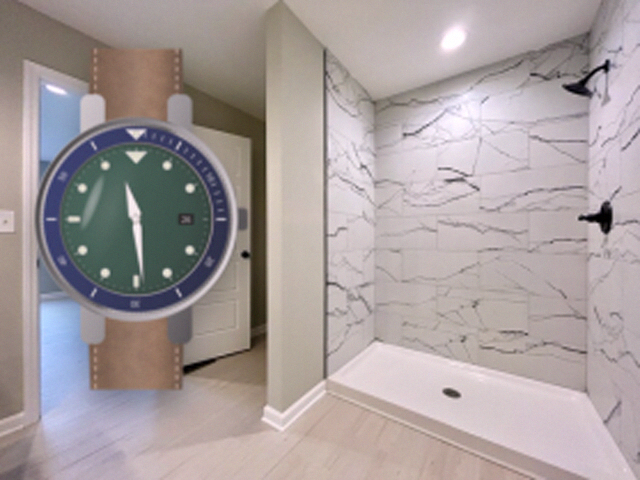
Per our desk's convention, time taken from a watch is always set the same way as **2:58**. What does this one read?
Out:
**11:29**
